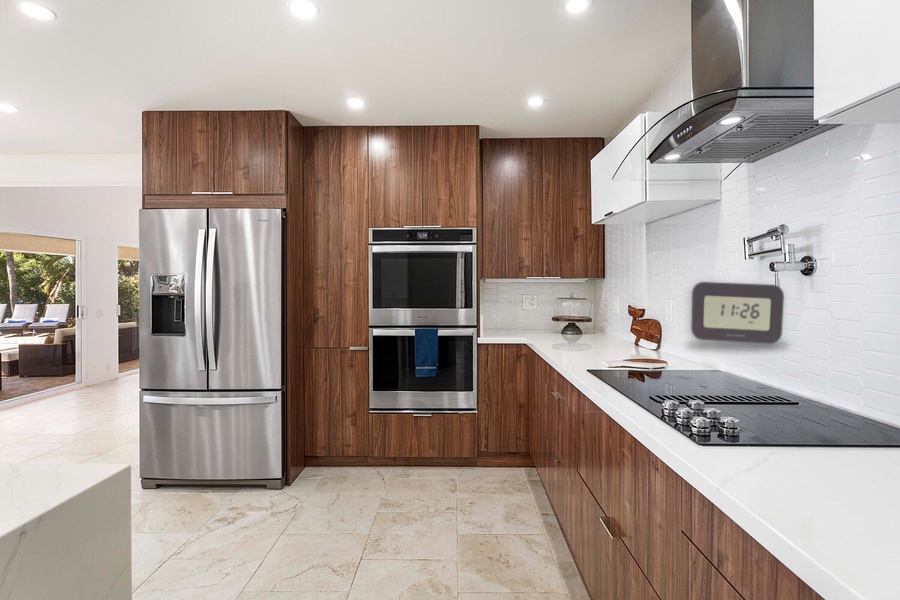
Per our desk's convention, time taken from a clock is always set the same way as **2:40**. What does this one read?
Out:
**11:26**
